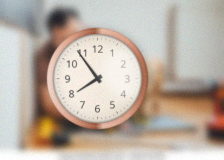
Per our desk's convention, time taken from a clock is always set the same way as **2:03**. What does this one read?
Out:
**7:54**
